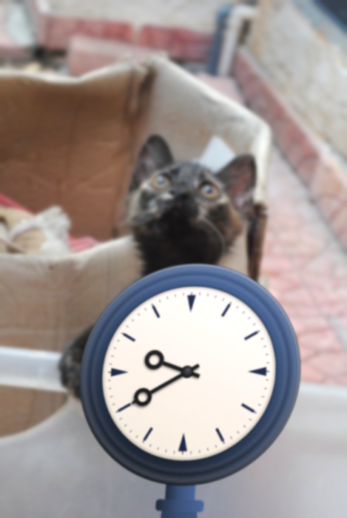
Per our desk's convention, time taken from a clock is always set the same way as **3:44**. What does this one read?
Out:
**9:40**
